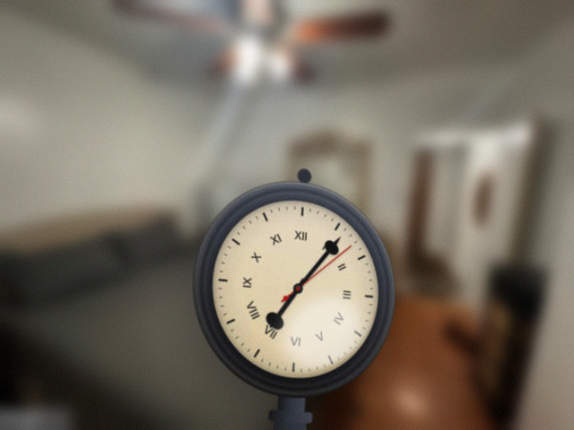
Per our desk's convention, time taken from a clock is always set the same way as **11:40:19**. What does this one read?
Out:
**7:06:08**
